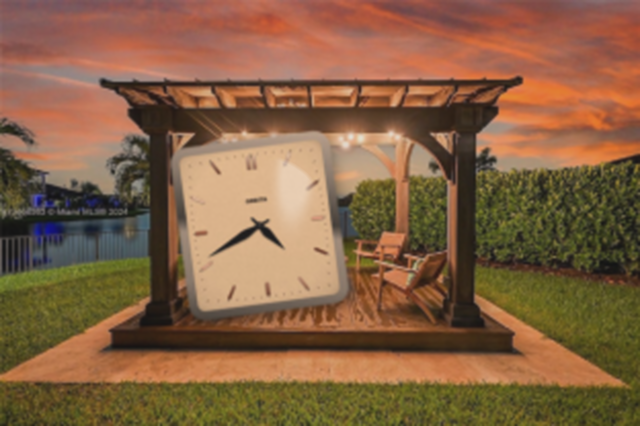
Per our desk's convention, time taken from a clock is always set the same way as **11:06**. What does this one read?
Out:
**4:41**
